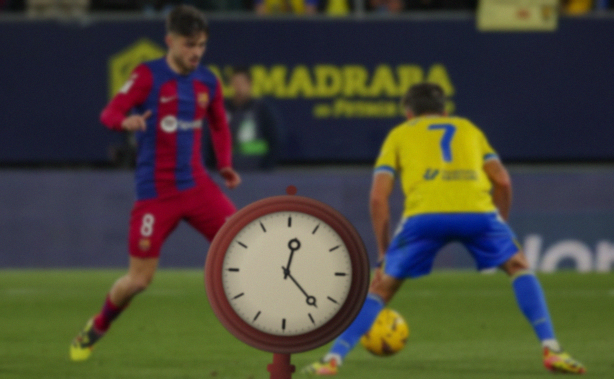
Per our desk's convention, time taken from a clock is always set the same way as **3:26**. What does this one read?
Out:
**12:23**
